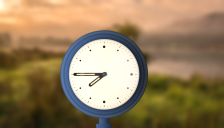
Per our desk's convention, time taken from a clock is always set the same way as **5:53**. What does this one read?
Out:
**7:45**
